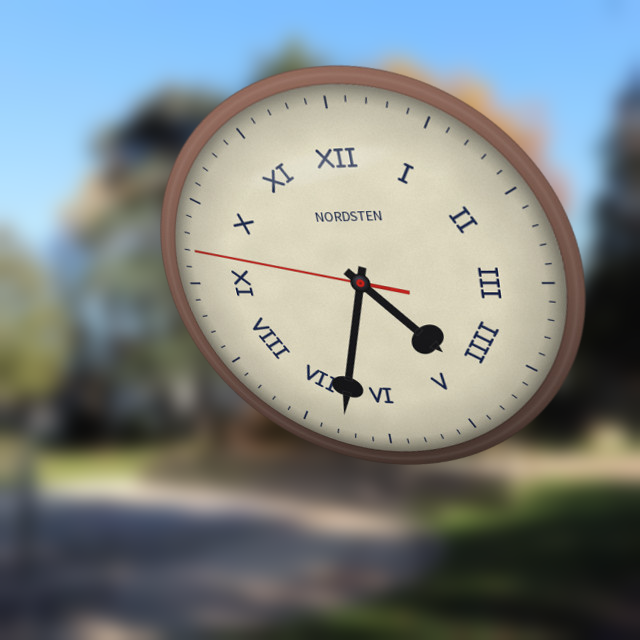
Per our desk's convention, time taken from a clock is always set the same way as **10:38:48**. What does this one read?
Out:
**4:32:47**
